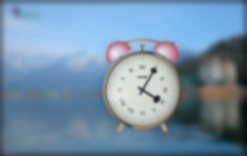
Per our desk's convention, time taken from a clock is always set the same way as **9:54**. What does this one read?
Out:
**4:05**
